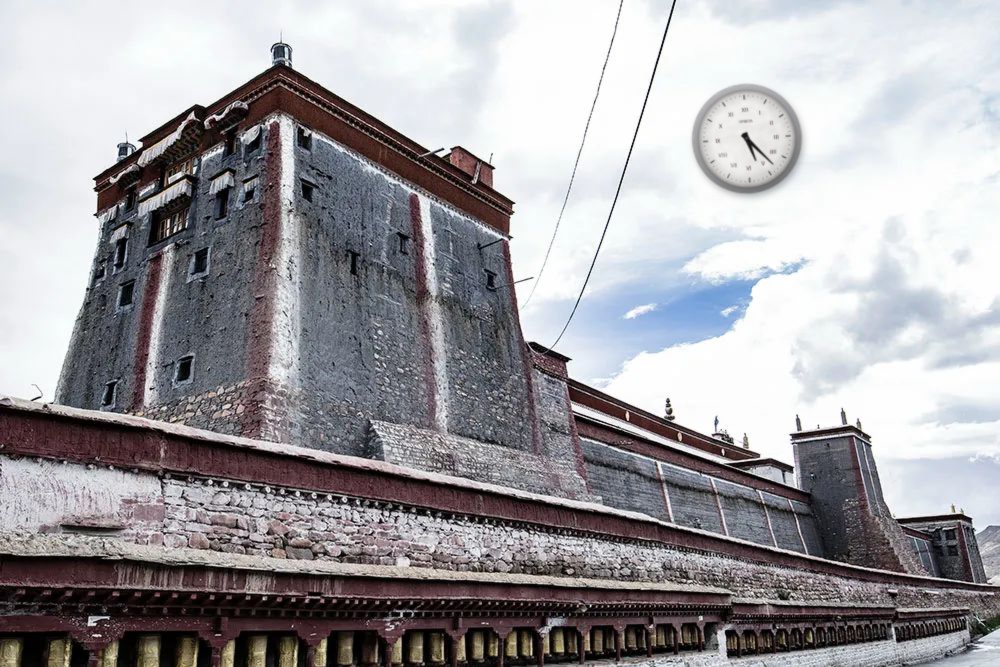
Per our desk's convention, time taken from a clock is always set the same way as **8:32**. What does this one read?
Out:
**5:23**
